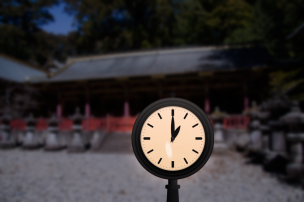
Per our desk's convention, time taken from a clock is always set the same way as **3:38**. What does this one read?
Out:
**1:00**
